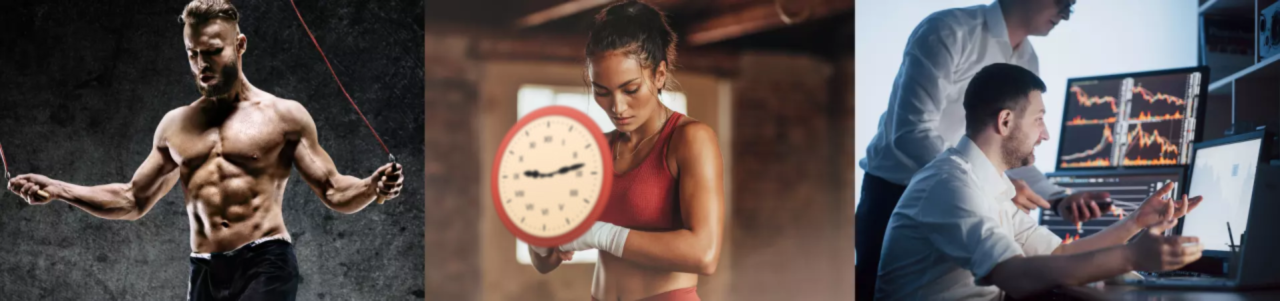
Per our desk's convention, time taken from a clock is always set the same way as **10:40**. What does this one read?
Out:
**9:13**
